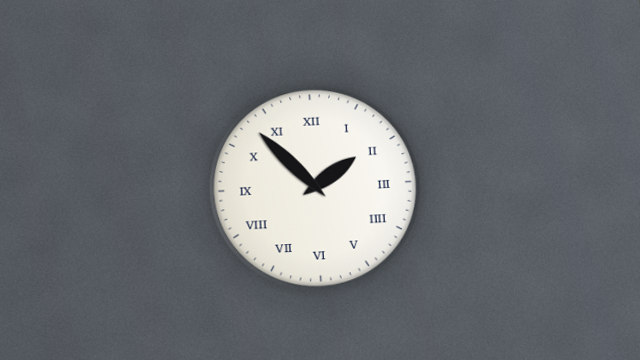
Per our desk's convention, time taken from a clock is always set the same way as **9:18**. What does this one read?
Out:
**1:53**
